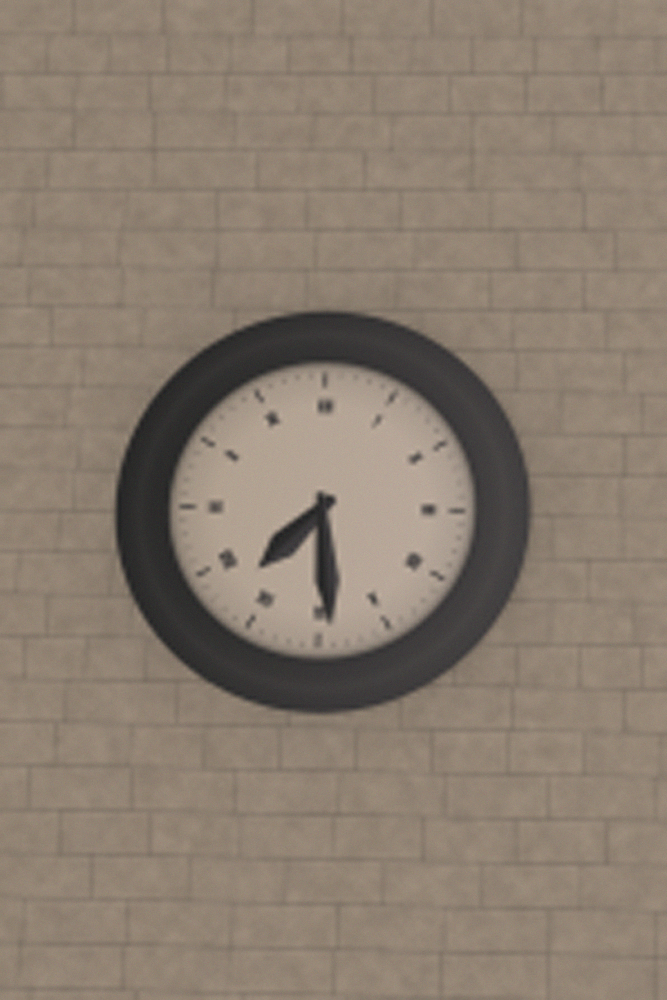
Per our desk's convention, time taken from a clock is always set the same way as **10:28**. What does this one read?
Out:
**7:29**
